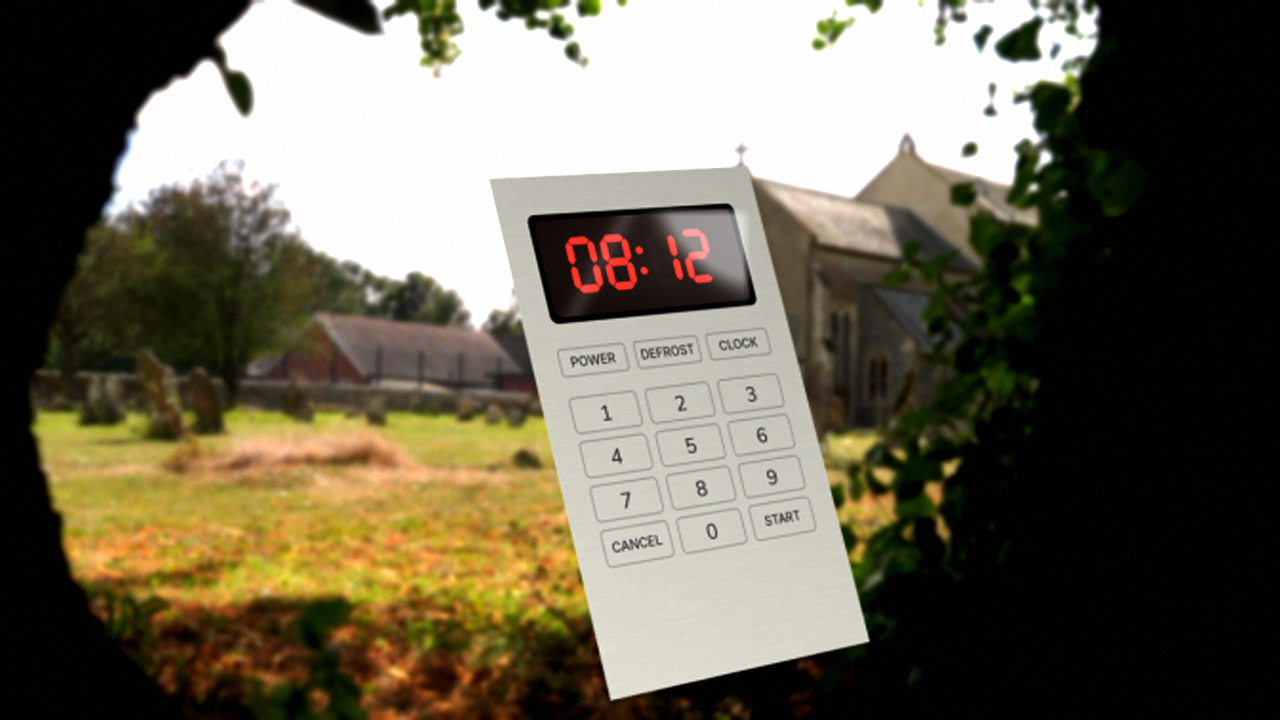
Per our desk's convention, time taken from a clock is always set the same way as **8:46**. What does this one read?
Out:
**8:12**
